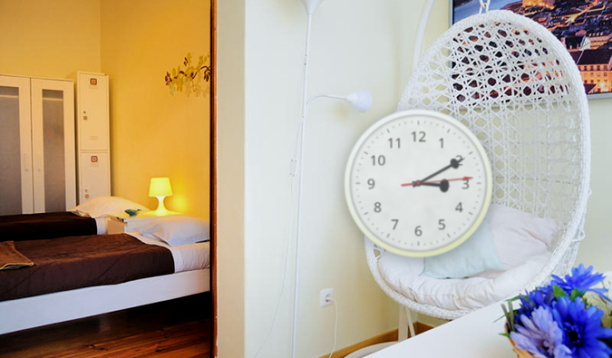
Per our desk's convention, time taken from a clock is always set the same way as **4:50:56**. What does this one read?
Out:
**3:10:14**
